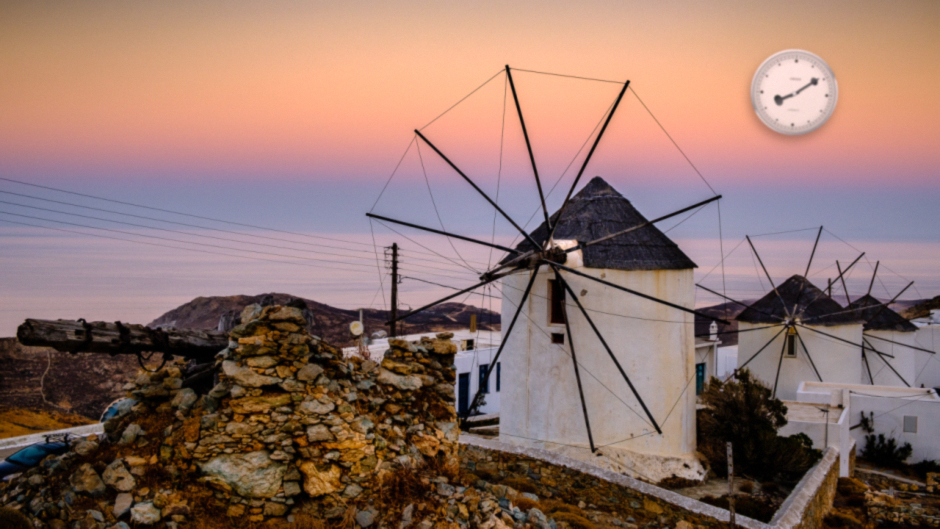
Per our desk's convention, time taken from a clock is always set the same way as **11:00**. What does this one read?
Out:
**8:09**
